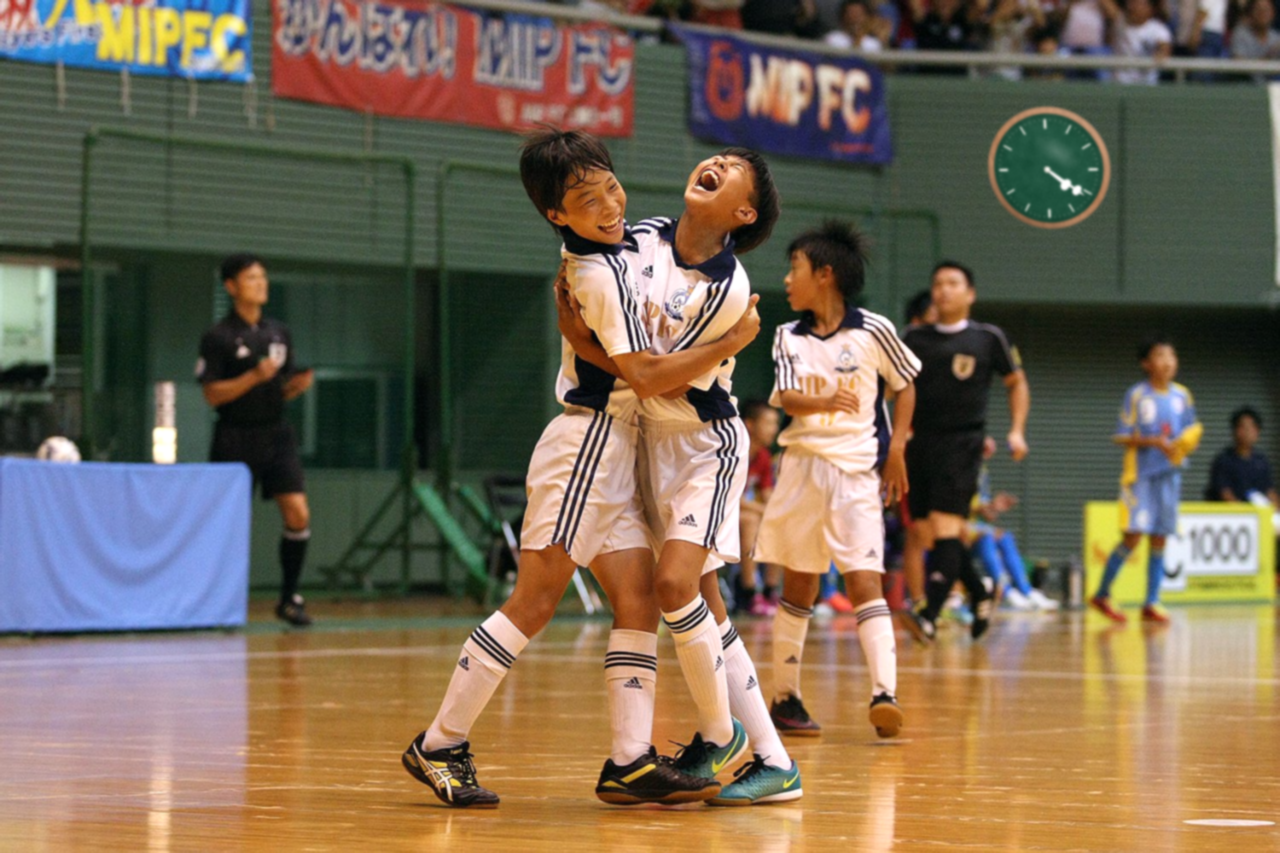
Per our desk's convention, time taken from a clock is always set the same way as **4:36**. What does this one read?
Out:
**4:21**
